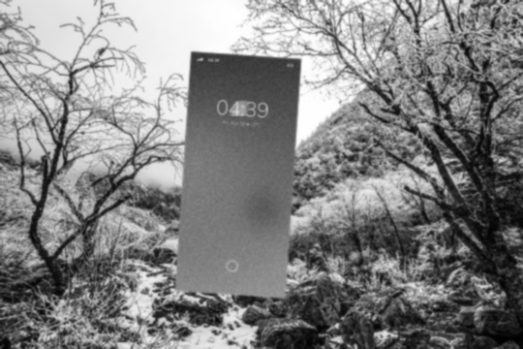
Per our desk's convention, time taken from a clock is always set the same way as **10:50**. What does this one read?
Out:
**4:39**
